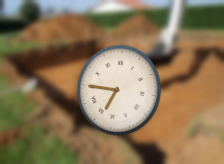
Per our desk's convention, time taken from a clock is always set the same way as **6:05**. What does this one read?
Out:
**6:45**
